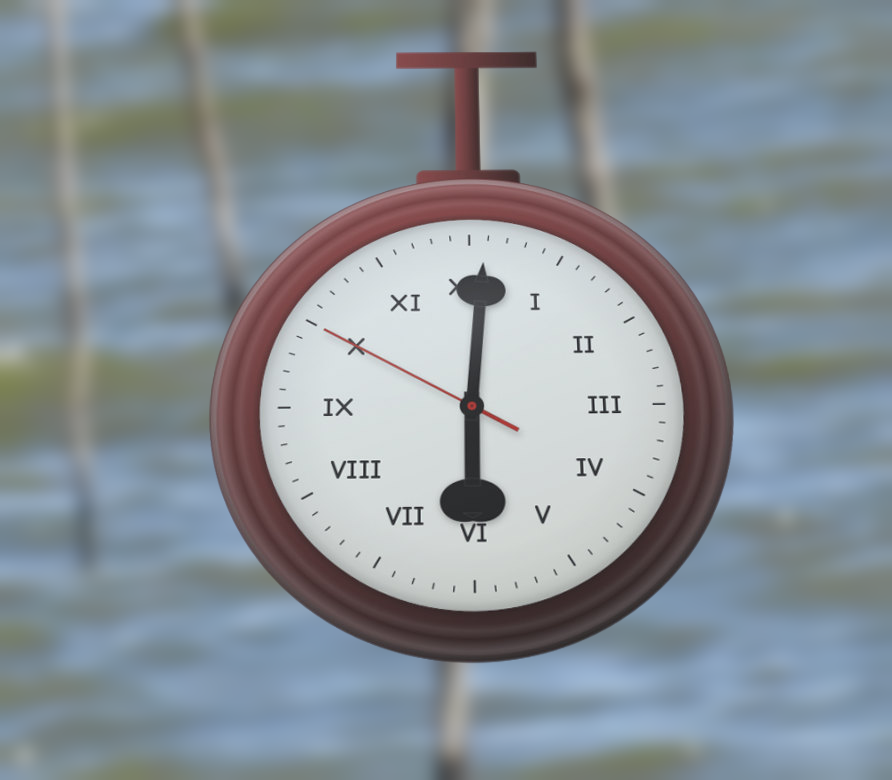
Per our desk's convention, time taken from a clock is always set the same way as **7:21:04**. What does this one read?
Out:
**6:00:50**
